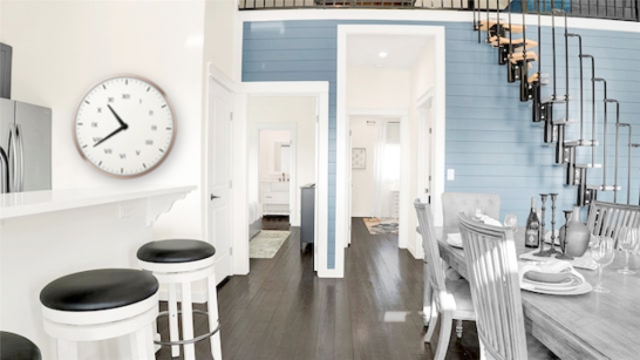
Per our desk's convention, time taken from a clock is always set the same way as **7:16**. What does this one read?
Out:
**10:39**
